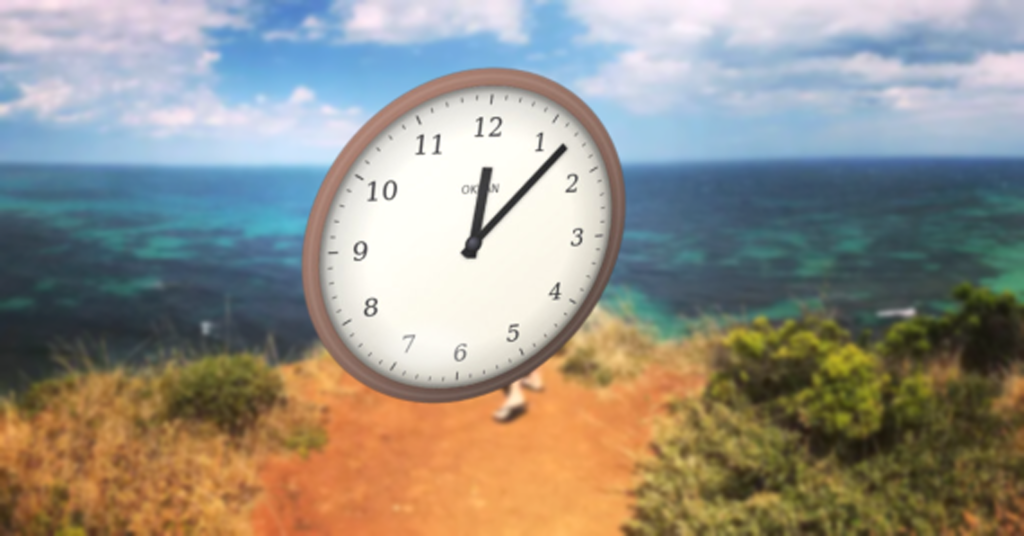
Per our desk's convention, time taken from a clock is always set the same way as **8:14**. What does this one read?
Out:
**12:07**
